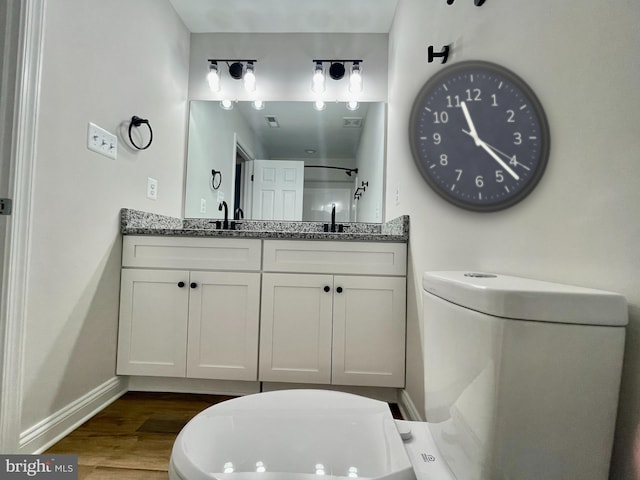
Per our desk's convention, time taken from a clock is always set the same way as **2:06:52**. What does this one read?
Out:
**11:22:20**
